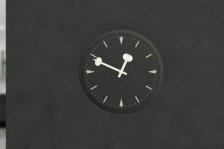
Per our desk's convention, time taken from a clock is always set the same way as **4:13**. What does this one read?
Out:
**12:49**
